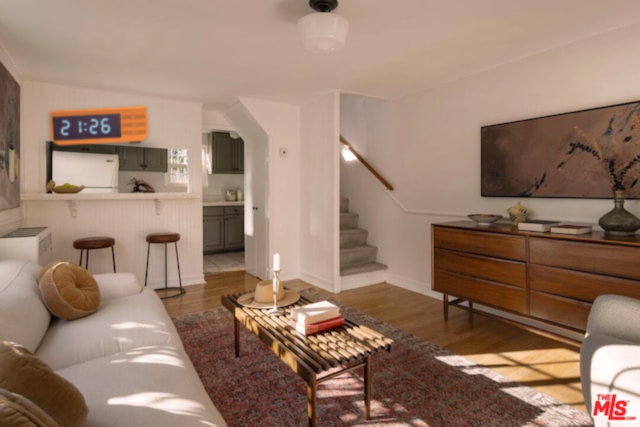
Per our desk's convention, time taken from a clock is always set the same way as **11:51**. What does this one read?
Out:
**21:26**
